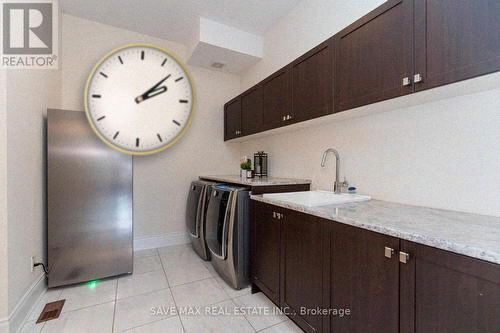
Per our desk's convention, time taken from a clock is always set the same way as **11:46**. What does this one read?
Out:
**2:08**
